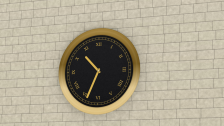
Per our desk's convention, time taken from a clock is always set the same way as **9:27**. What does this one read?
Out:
**10:34**
